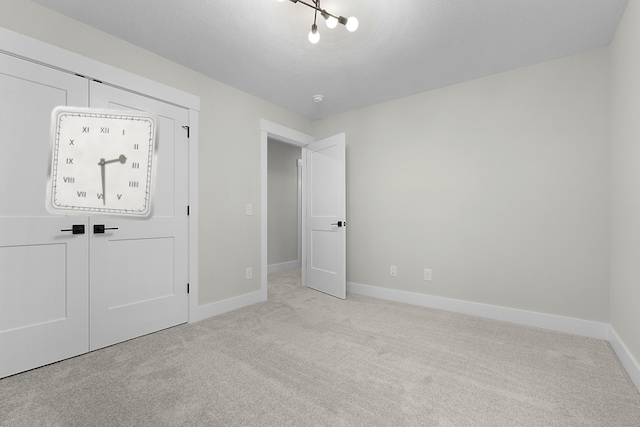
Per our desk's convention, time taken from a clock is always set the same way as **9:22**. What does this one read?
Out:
**2:29**
